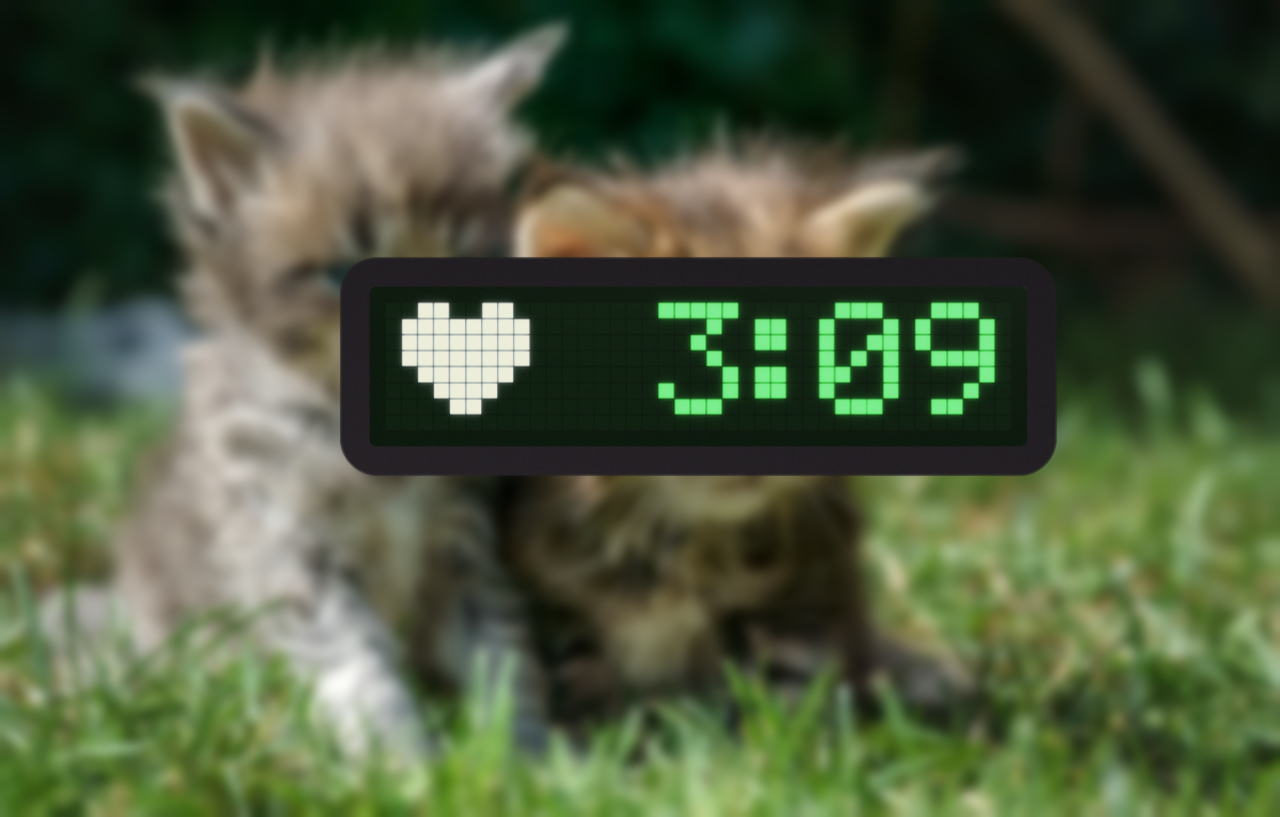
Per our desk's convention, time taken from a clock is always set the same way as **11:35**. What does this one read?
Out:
**3:09**
